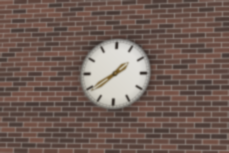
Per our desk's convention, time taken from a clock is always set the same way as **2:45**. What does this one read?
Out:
**1:39**
